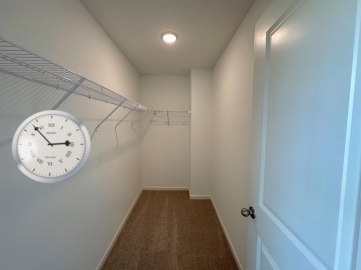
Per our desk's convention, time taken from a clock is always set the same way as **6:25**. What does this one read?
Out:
**2:53**
